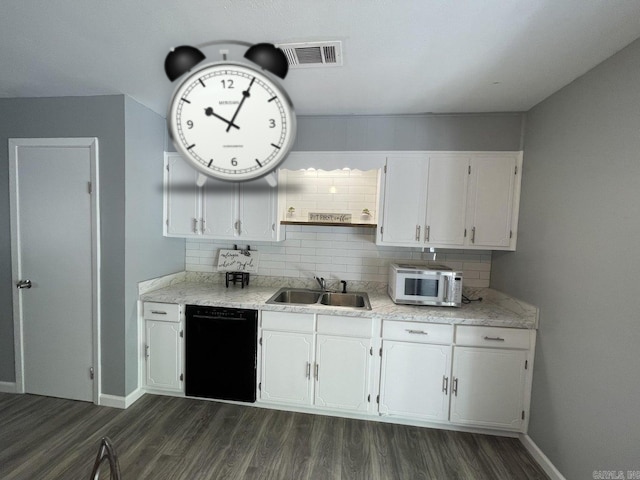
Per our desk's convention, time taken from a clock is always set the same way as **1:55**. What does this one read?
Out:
**10:05**
